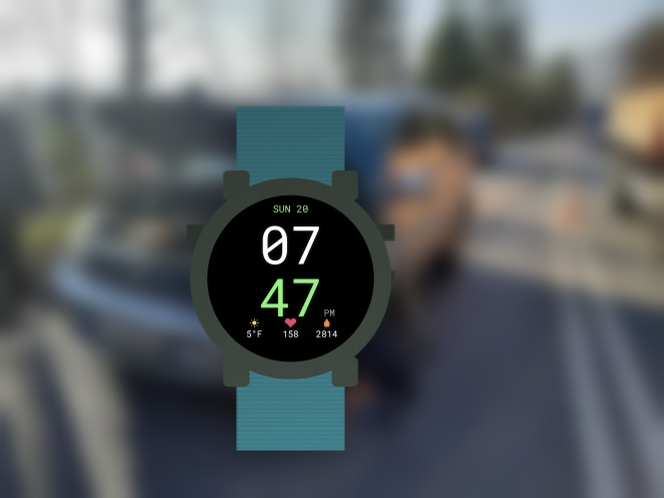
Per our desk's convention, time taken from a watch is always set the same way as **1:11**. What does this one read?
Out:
**7:47**
